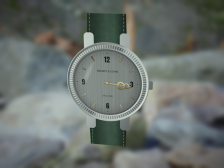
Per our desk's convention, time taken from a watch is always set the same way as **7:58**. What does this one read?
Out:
**3:16**
